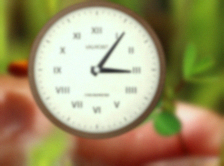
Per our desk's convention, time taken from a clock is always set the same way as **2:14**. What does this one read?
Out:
**3:06**
